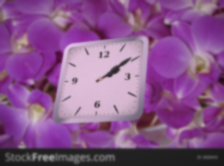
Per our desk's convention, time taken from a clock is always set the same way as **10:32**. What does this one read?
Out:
**2:09**
